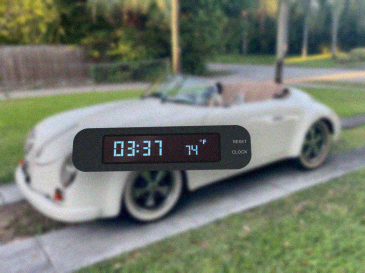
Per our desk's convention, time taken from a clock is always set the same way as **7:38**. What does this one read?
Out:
**3:37**
